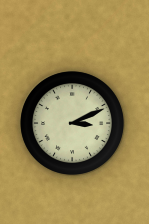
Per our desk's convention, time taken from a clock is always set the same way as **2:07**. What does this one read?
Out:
**3:11**
